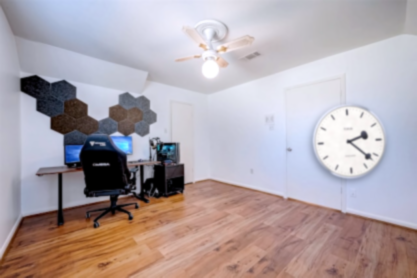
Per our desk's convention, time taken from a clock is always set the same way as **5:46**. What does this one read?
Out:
**2:22**
